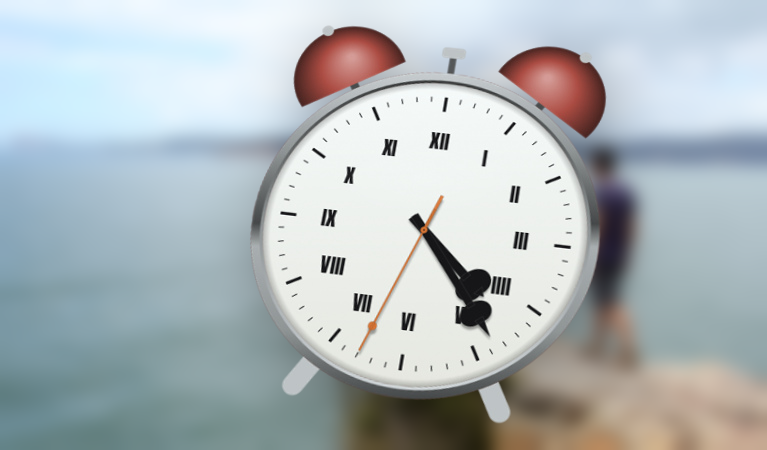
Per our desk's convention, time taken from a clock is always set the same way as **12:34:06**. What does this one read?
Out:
**4:23:33**
